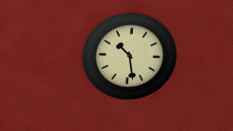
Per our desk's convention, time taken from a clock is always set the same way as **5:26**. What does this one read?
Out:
**10:28**
